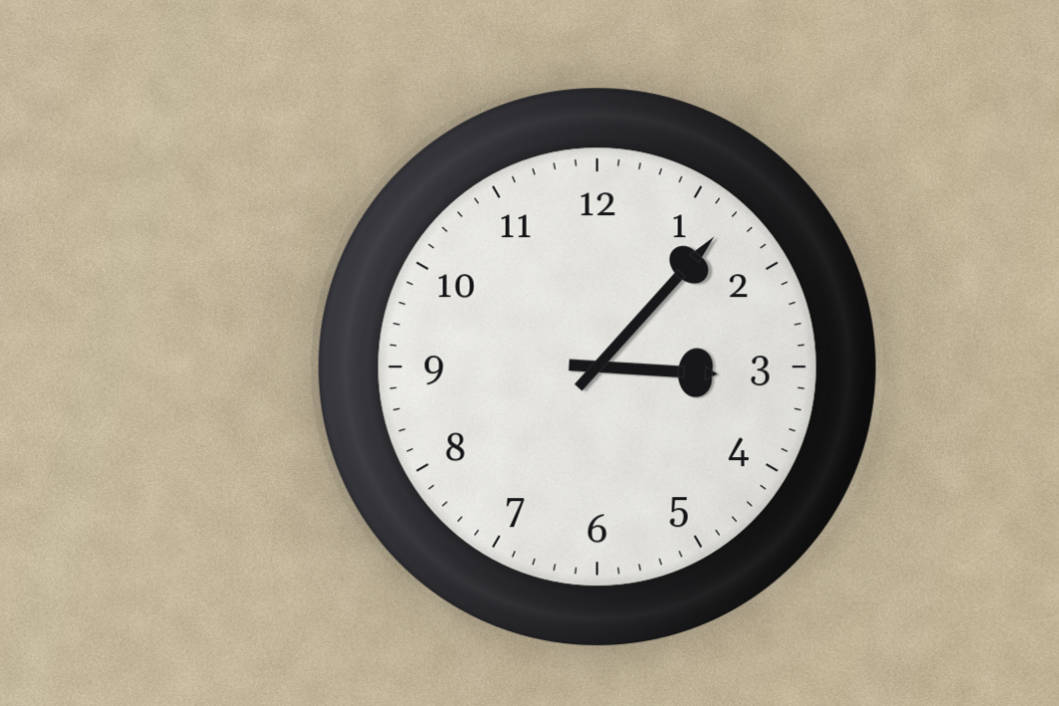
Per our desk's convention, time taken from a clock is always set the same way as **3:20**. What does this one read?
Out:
**3:07**
